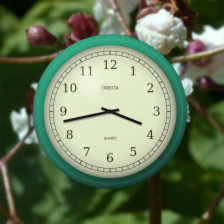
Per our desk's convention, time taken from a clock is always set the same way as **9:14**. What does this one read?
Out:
**3:43**
